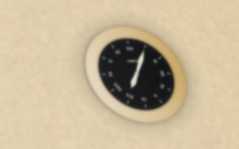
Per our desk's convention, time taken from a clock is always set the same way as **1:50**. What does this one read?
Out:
**7:05**
